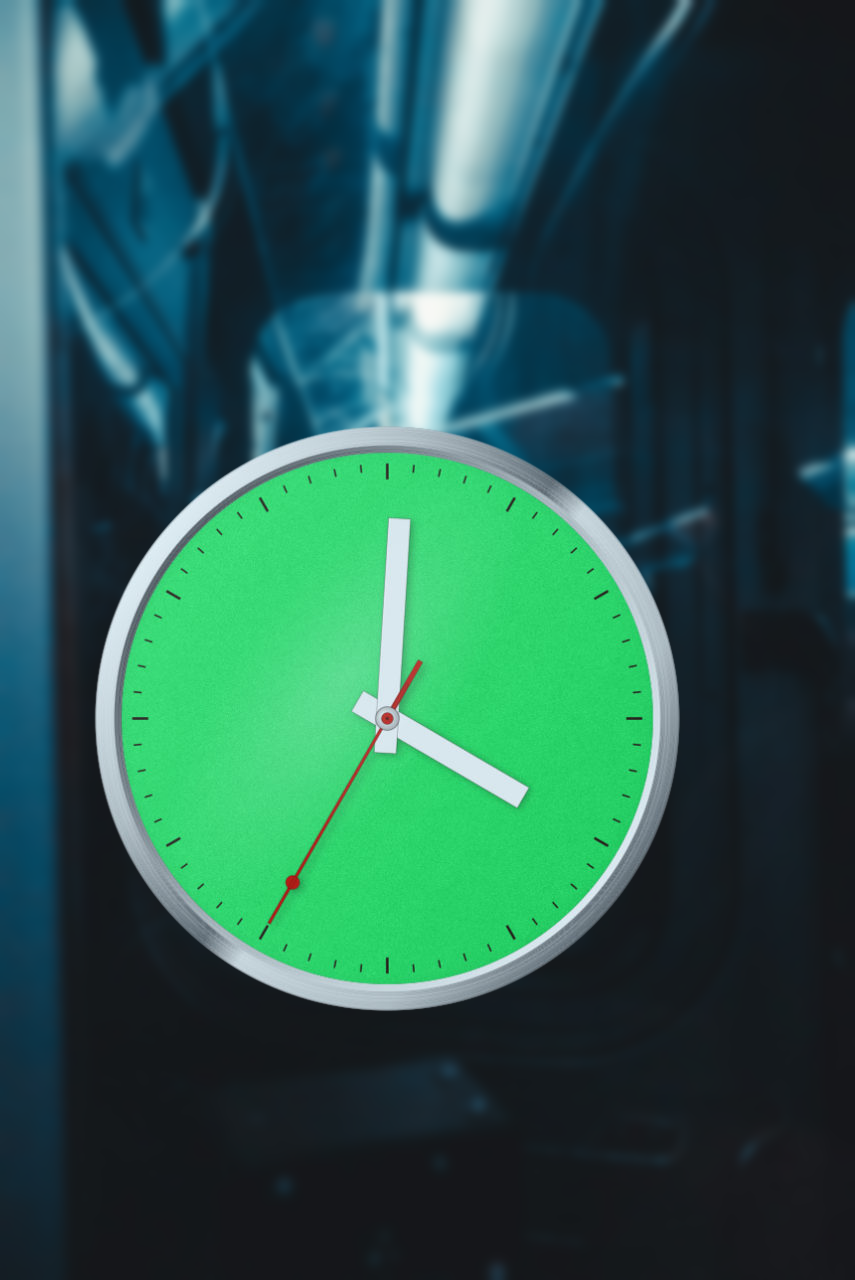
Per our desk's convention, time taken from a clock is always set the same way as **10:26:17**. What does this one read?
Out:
**4:00:35**
